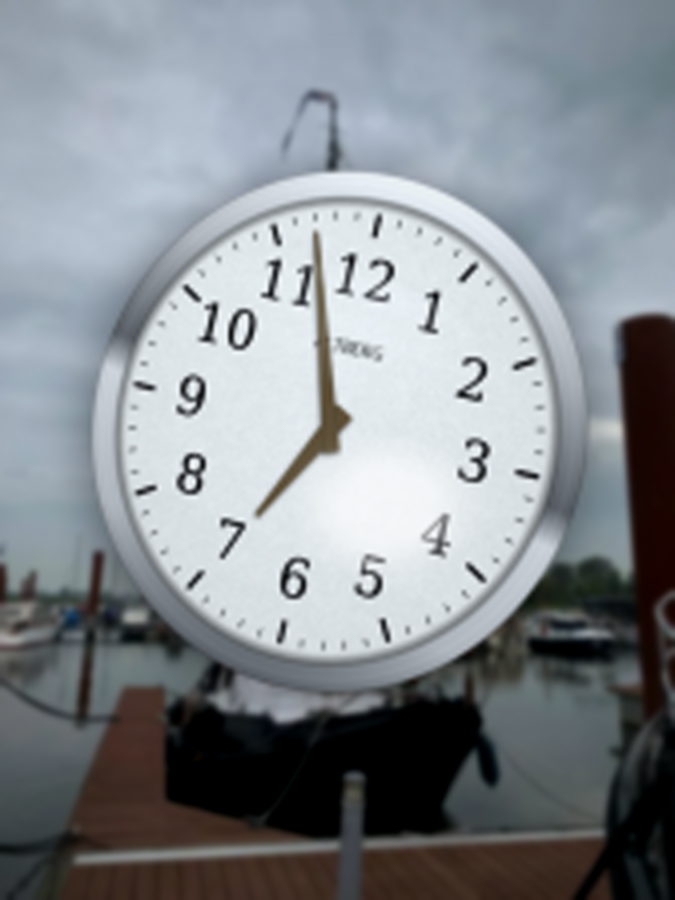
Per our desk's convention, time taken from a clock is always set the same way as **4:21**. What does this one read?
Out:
**6:57**
